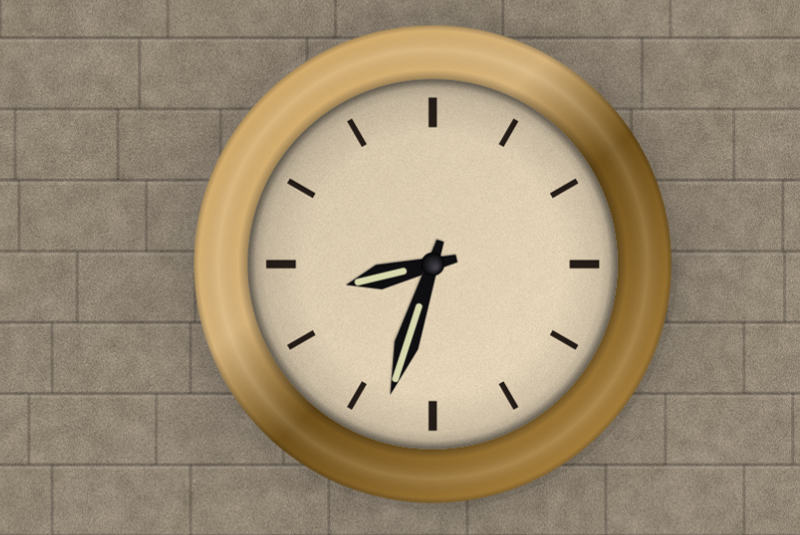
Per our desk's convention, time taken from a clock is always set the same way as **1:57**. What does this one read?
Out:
**8:33**
